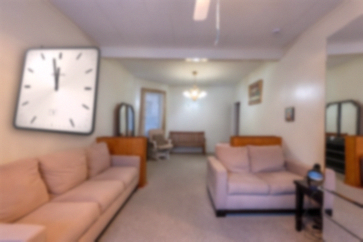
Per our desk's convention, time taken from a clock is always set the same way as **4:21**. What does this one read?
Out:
**11:58**
